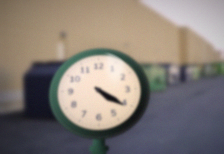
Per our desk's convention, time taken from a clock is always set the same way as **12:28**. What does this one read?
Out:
**4:21**
